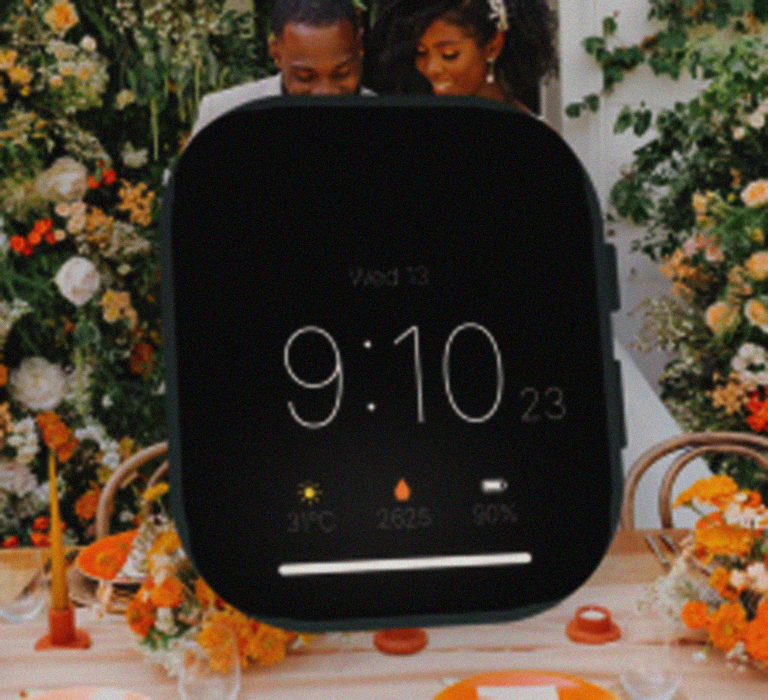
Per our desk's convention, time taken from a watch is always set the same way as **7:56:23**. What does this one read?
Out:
**9:10:23**
